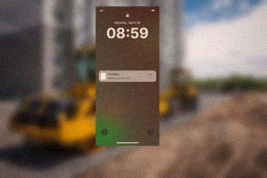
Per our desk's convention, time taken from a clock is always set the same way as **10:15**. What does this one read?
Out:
**8:59**
